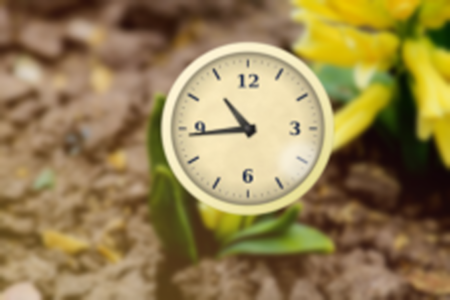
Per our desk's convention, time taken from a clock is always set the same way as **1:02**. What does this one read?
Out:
**10:44**
